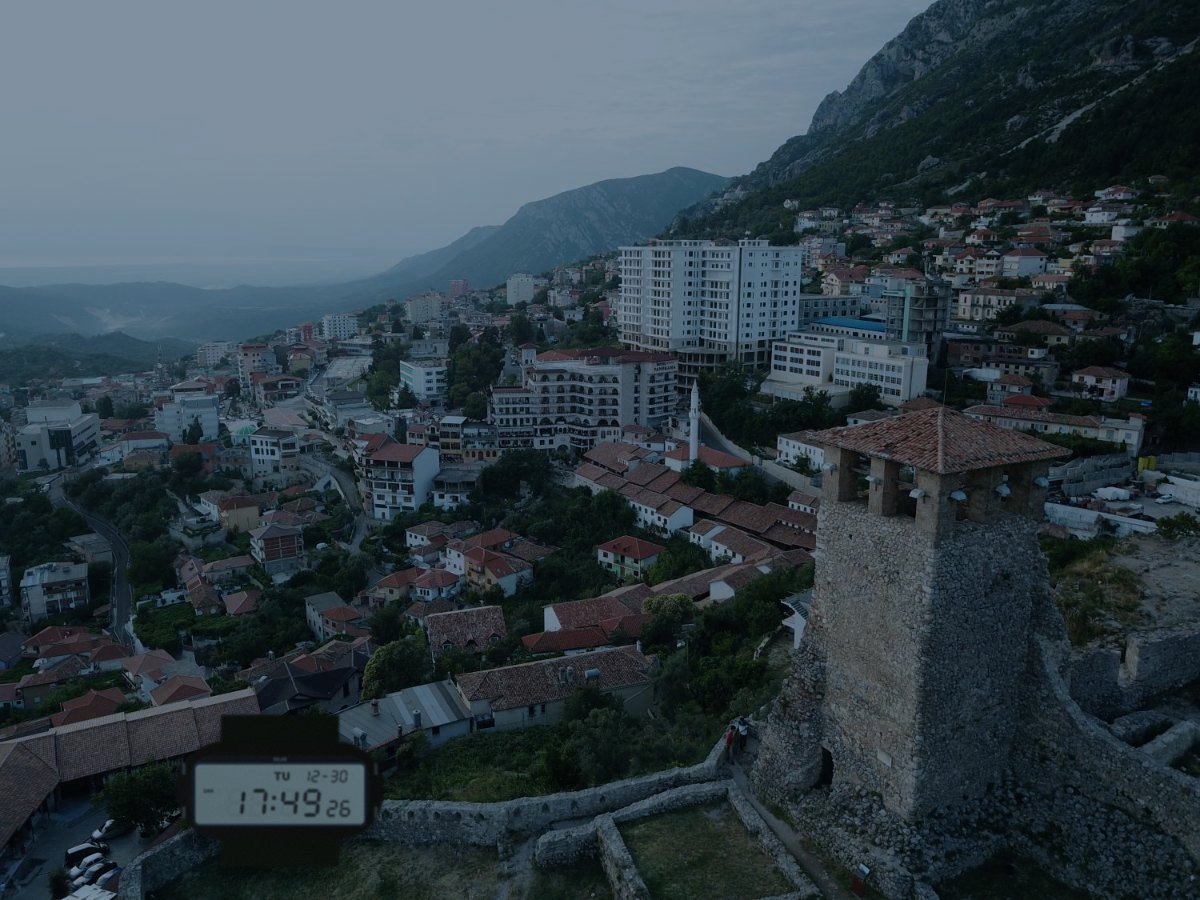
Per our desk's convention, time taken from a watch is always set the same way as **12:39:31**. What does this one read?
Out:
**17:49:26**
